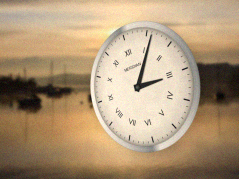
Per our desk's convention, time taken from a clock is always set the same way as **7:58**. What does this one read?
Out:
**3:06**
